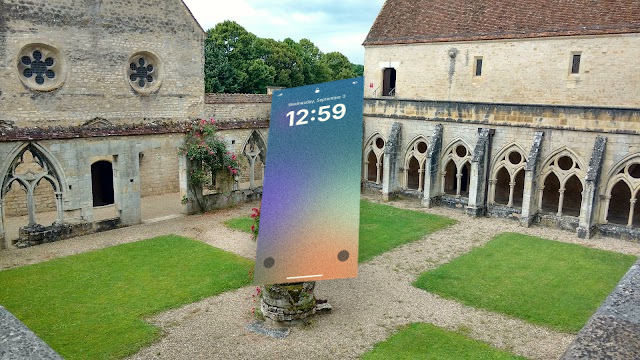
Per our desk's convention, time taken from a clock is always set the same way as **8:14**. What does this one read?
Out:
**12:59**
